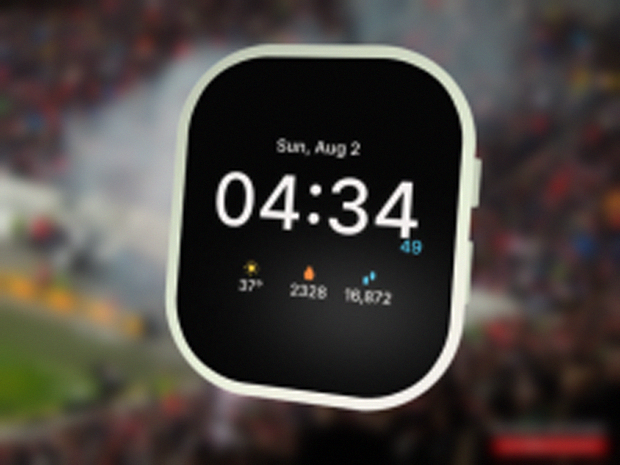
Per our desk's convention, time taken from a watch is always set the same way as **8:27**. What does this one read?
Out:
**4:34**
